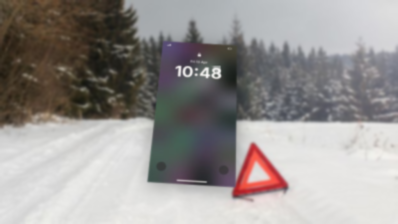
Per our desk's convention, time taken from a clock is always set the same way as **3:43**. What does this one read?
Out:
**10:48**
